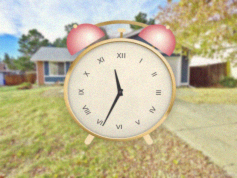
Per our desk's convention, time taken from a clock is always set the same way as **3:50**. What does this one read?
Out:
**11:34**
